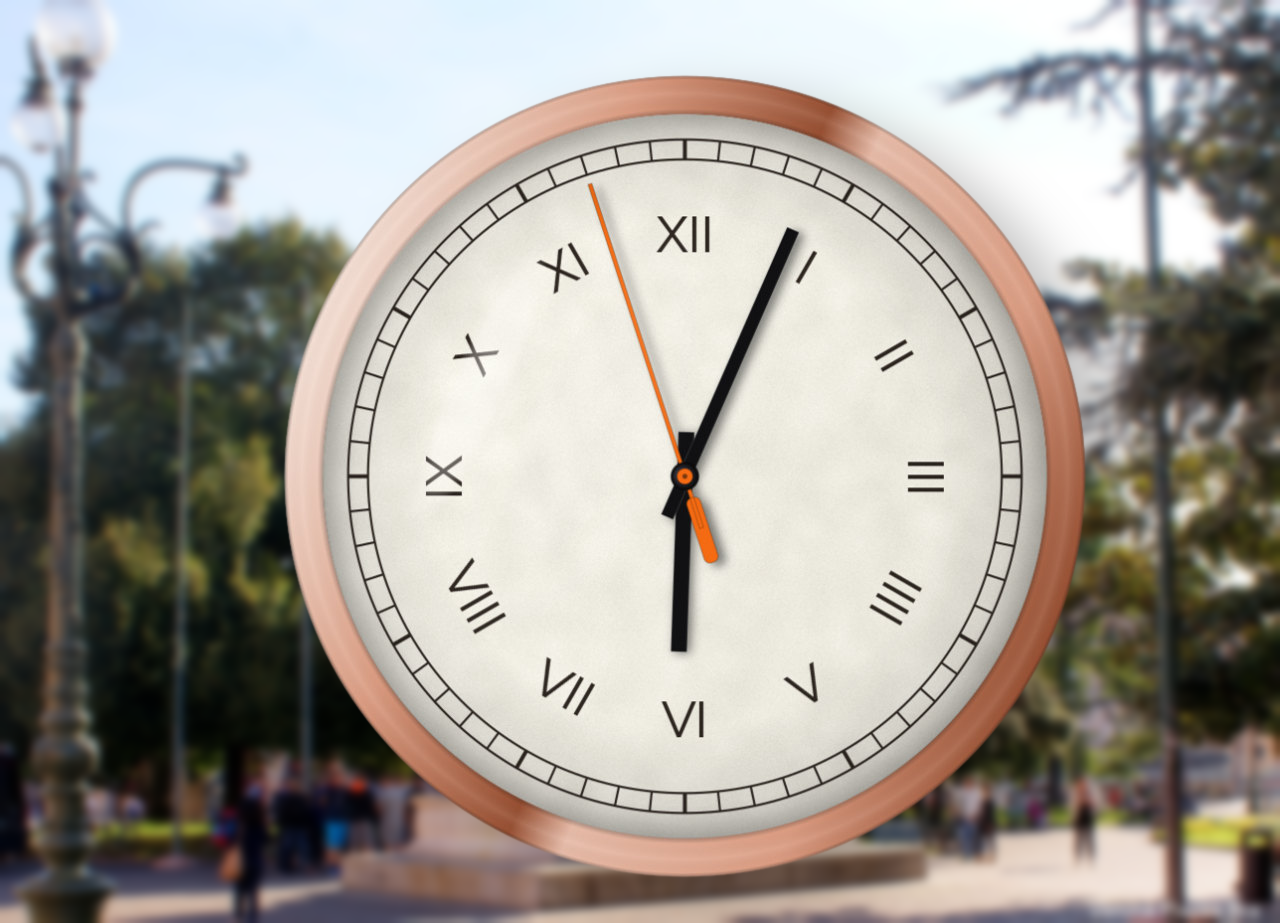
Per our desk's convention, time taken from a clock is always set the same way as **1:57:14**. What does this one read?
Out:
**6:03:57**
